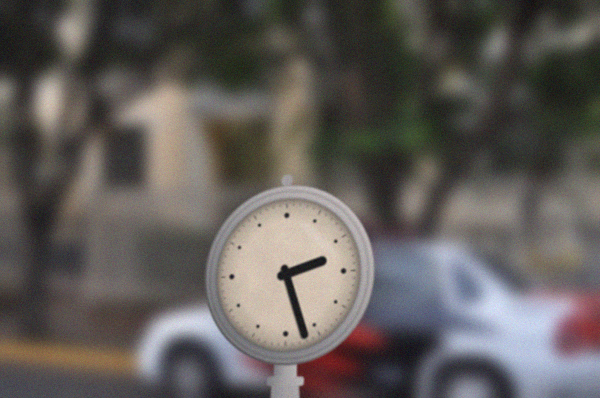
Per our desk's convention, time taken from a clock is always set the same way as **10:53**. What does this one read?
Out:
**2:27**
